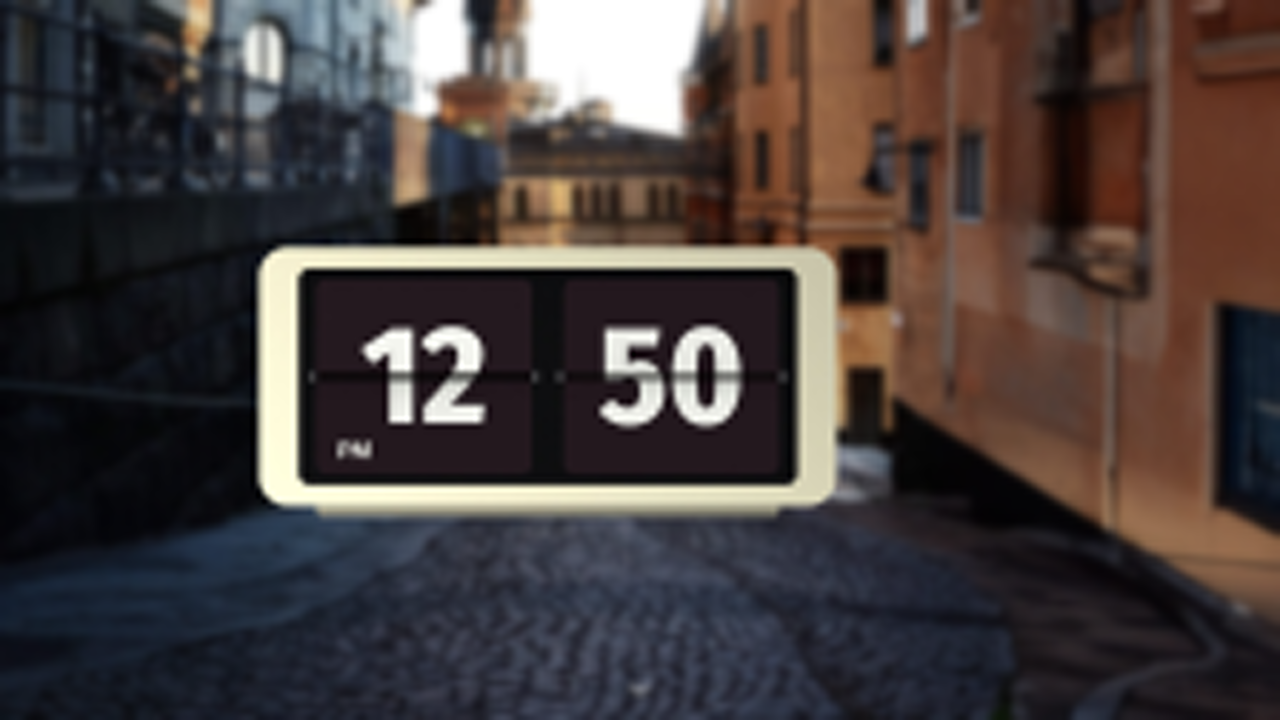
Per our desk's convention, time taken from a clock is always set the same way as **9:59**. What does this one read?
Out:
**12:50**
